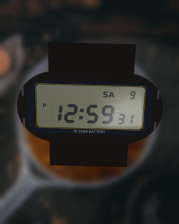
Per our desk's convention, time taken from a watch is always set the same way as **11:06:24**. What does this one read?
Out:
**12:59:31**
